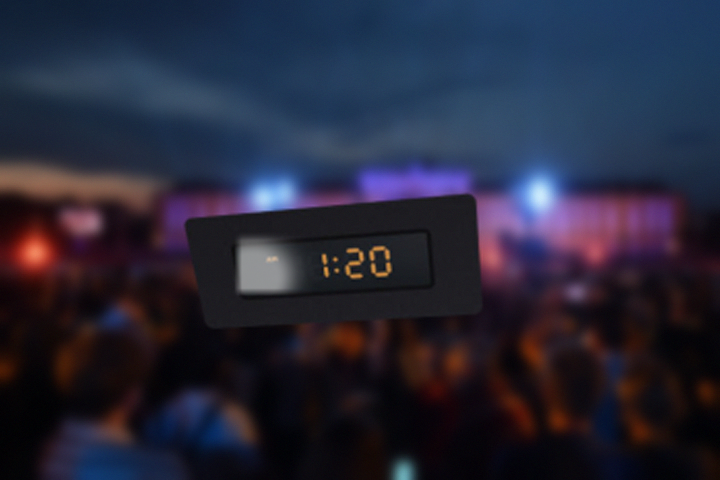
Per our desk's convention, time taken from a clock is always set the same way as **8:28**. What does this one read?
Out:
**1:20**
